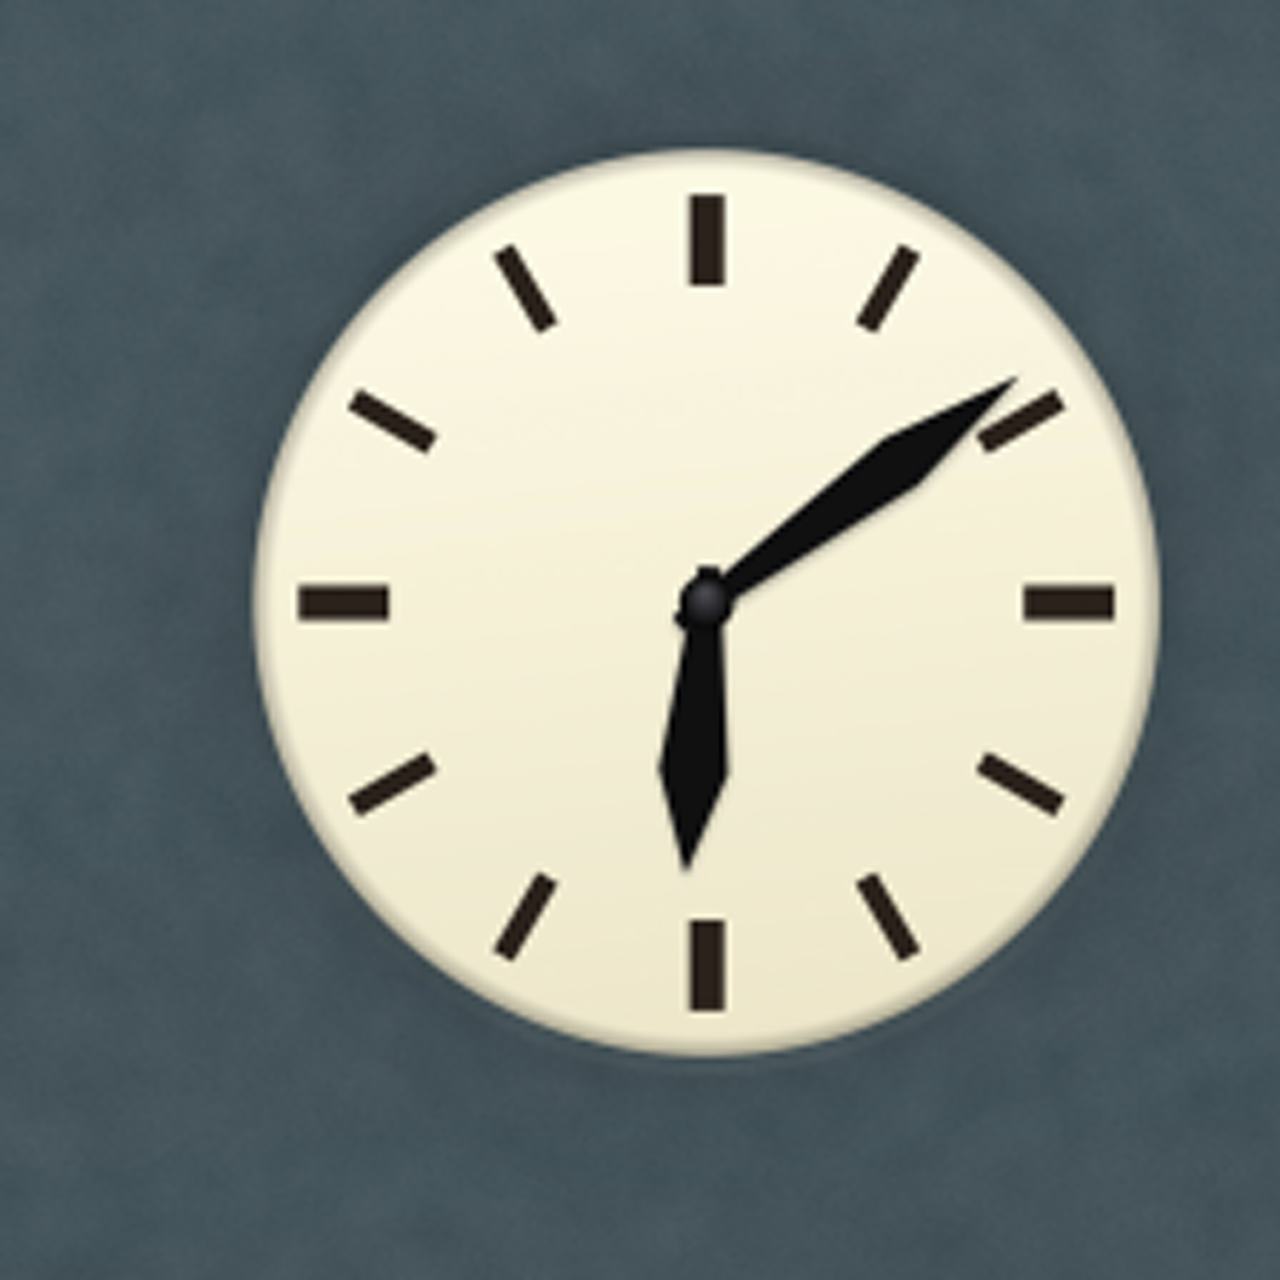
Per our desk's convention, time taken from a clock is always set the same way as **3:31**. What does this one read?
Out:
**6:09**
